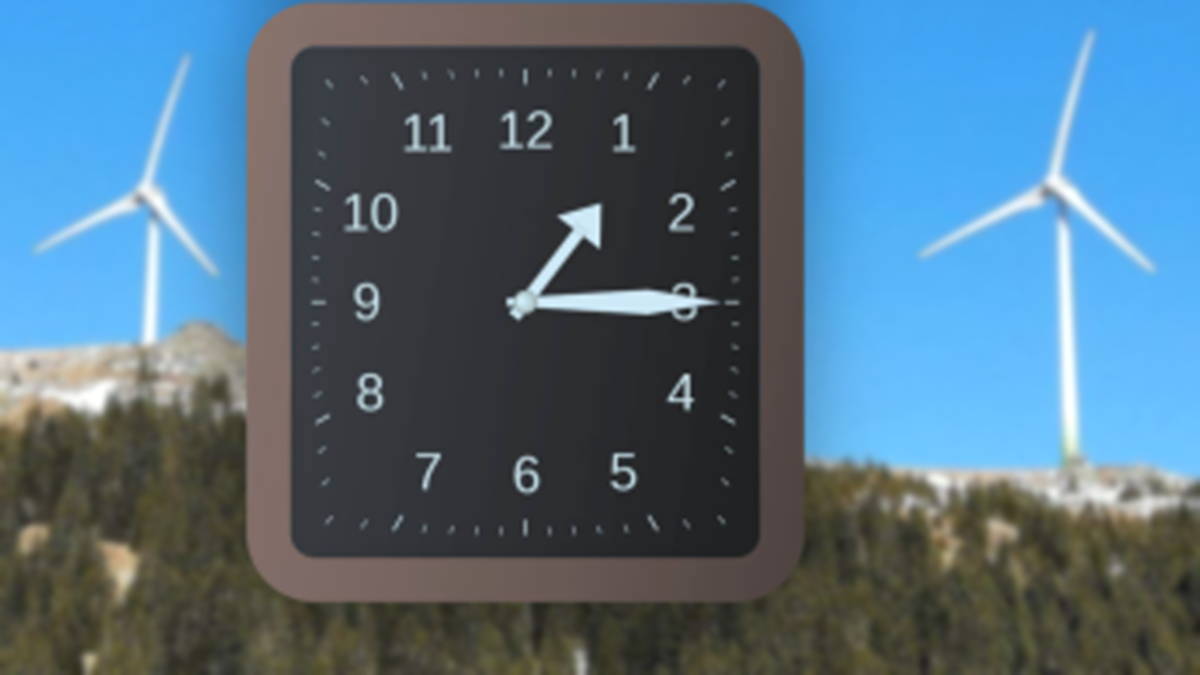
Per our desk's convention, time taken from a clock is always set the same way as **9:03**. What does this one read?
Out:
**1:15**
